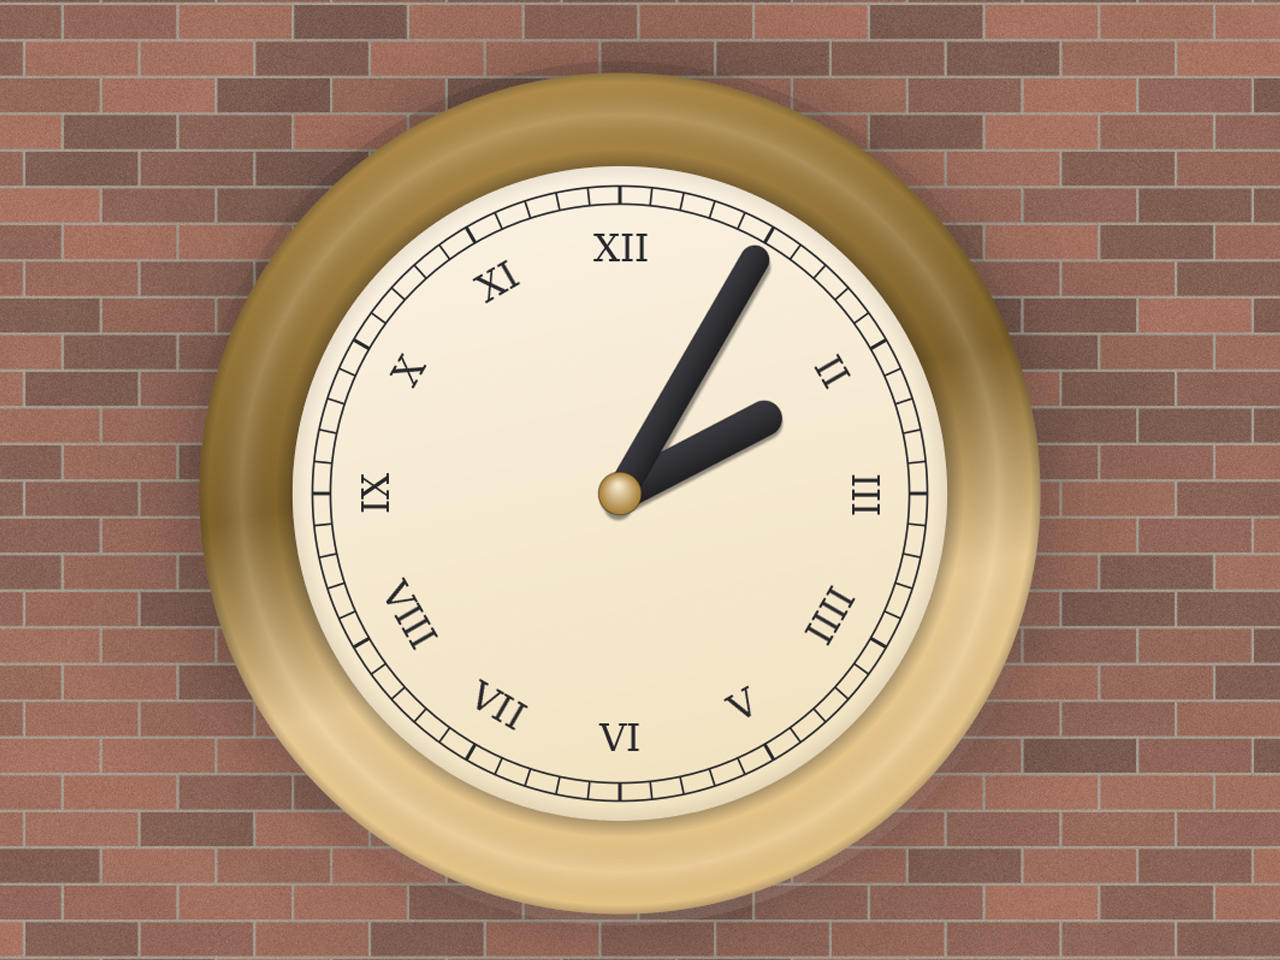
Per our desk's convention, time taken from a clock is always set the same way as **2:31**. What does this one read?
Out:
**2:05**
